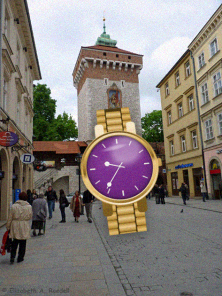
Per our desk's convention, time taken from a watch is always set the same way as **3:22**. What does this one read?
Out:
**9:36**
